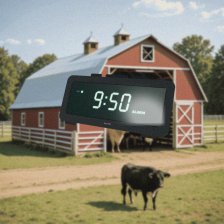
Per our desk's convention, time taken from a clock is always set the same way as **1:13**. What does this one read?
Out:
**9:50**
